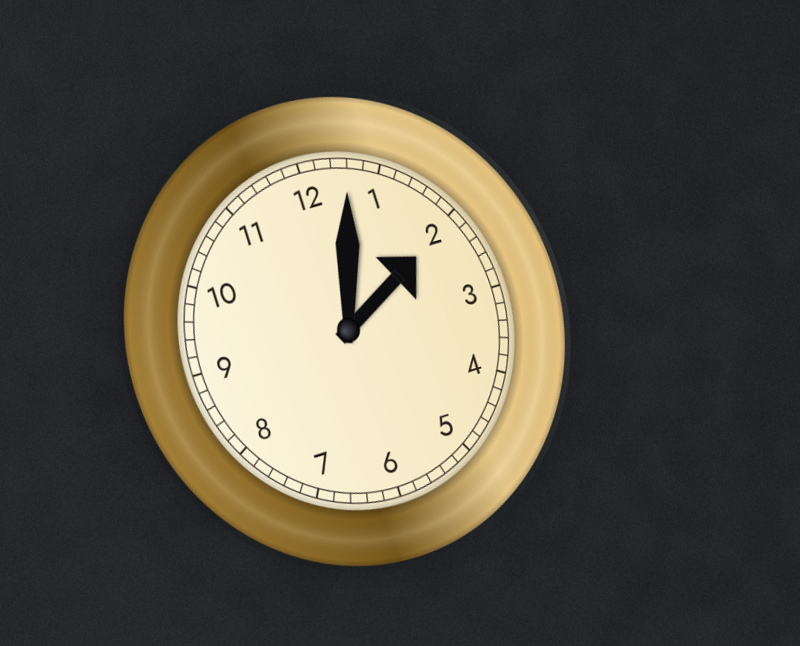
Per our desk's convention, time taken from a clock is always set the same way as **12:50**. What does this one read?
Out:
**2:03**
